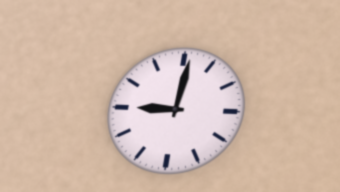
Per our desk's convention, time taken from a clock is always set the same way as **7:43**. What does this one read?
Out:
**9:01**
